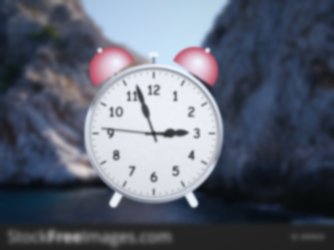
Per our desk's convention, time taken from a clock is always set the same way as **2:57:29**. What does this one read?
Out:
**2:56:46**
